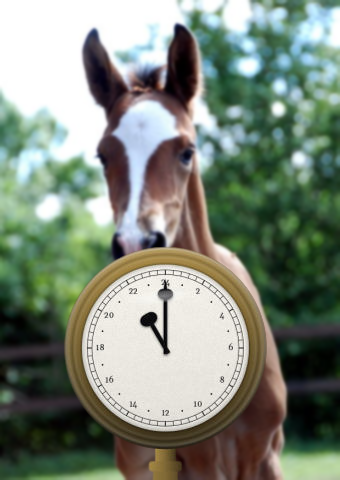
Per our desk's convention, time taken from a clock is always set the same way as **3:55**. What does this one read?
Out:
**22:00**
